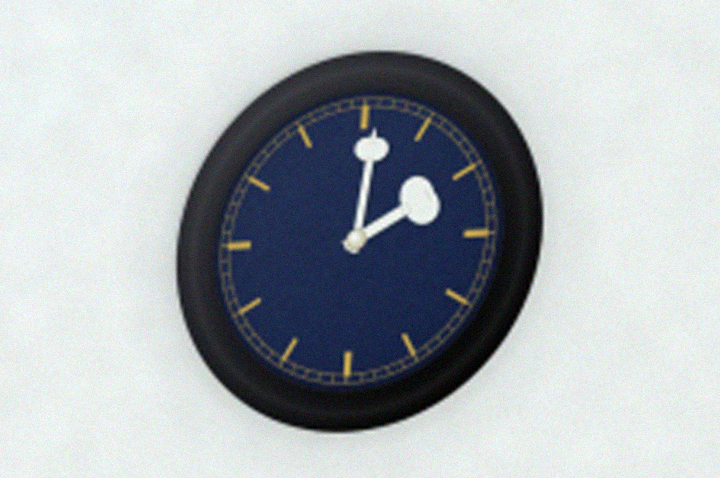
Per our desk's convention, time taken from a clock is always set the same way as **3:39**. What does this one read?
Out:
**2:01**
